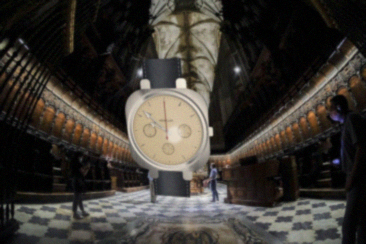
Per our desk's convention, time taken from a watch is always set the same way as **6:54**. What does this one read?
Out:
**9:52**
